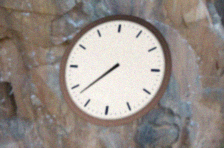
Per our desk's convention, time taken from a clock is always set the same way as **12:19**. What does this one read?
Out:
**7:38**
